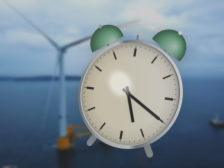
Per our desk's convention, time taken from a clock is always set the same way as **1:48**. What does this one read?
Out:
**5:20**
